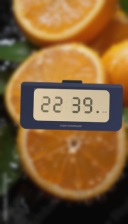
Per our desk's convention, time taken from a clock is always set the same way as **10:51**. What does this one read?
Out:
**22:39**
